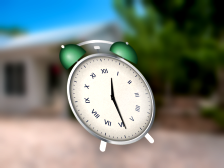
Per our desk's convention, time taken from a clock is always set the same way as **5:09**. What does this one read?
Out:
**12:29**
